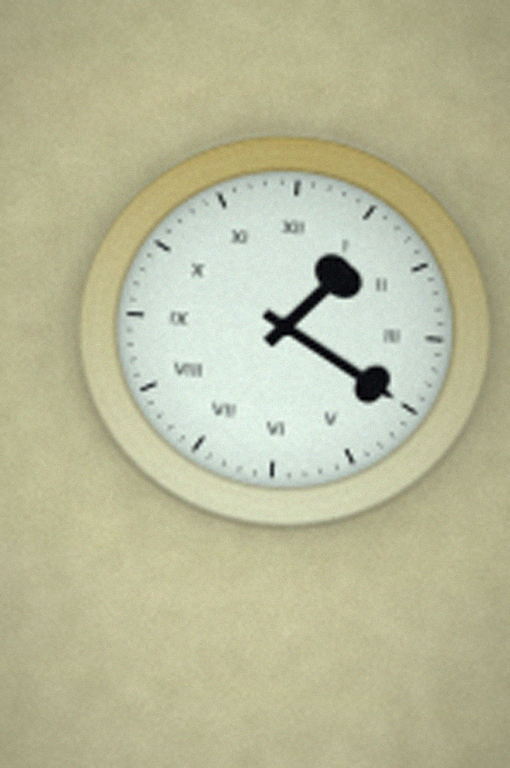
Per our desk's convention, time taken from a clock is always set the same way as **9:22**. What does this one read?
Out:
**1:20**
